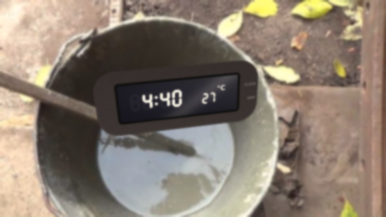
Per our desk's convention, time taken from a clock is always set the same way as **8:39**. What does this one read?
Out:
**4:40**
